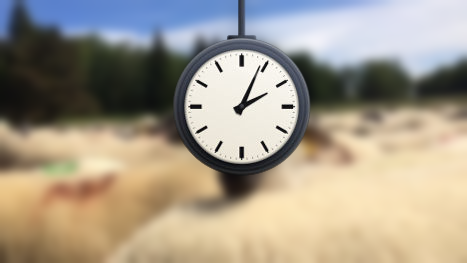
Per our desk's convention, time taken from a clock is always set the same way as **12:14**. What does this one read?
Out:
**2:04**
